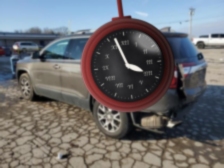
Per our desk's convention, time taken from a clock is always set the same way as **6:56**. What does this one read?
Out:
**3:57**
